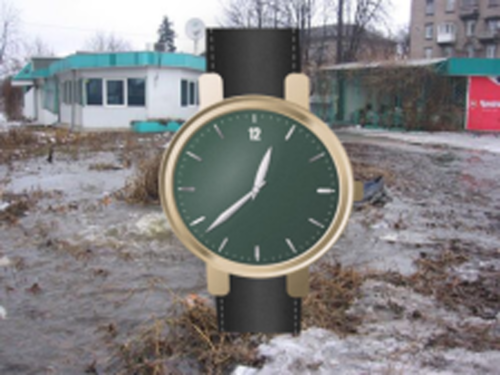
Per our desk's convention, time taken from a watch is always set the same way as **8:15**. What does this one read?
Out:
**12:38**
